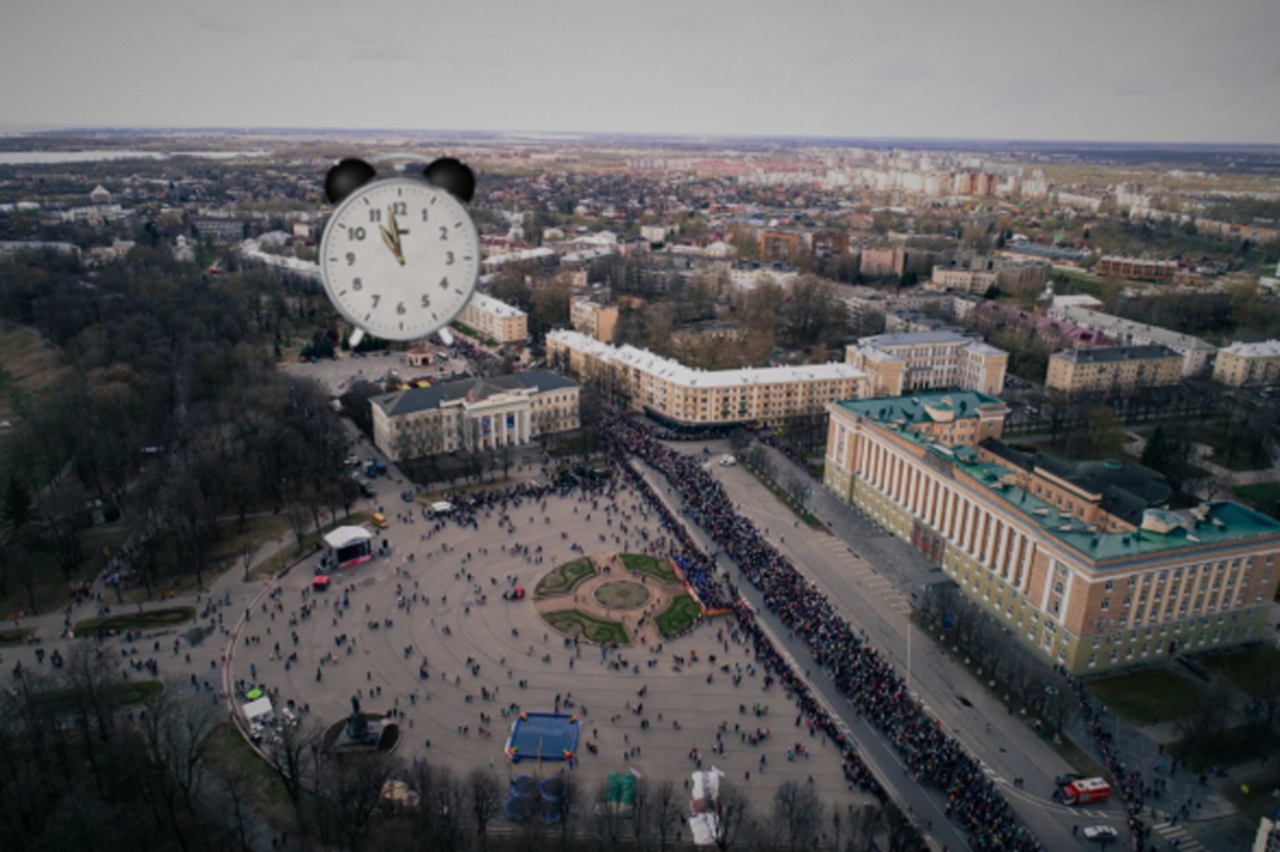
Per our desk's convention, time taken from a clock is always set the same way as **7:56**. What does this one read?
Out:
**10:58**
